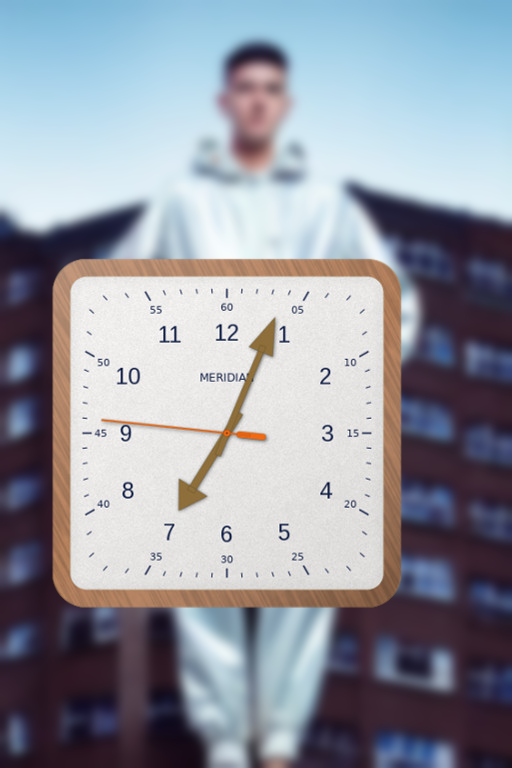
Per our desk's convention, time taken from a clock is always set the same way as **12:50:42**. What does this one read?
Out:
**7:03:46**
